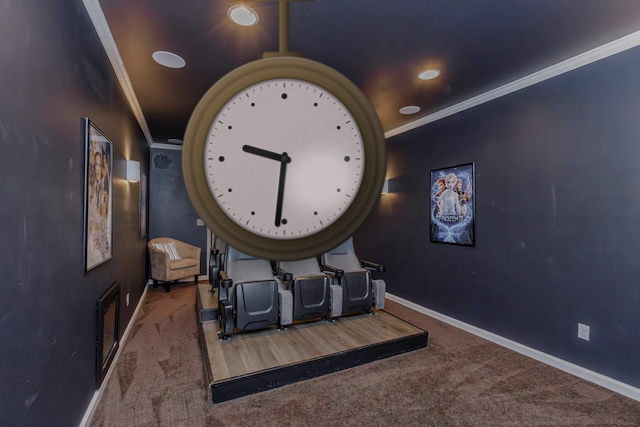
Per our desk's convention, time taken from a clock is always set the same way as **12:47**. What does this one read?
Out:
**9:31**
